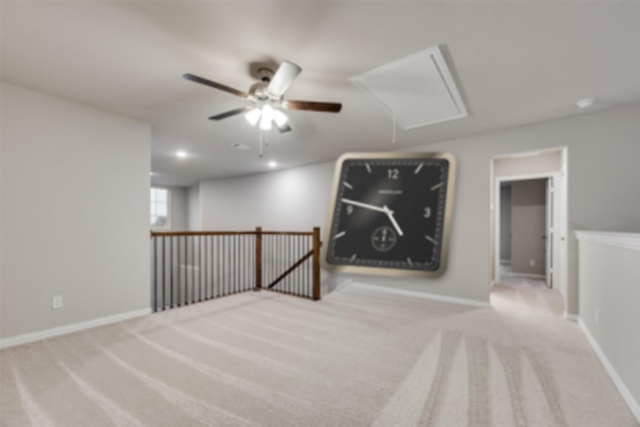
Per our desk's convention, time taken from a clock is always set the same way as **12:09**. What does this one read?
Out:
**4:47**
